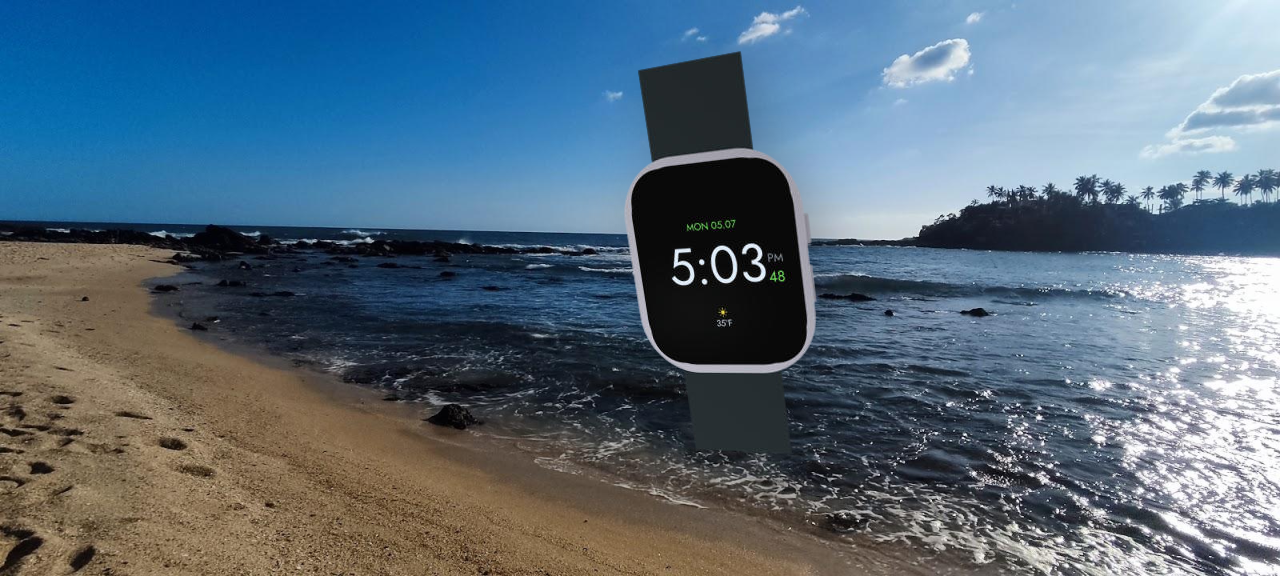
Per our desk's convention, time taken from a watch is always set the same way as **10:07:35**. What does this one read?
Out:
**5:03:48**
